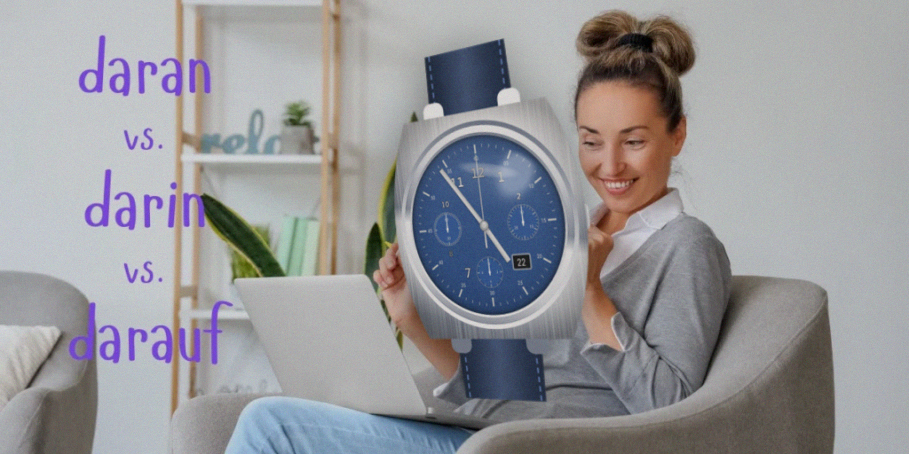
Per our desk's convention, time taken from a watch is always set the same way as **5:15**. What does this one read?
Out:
**4:54**
